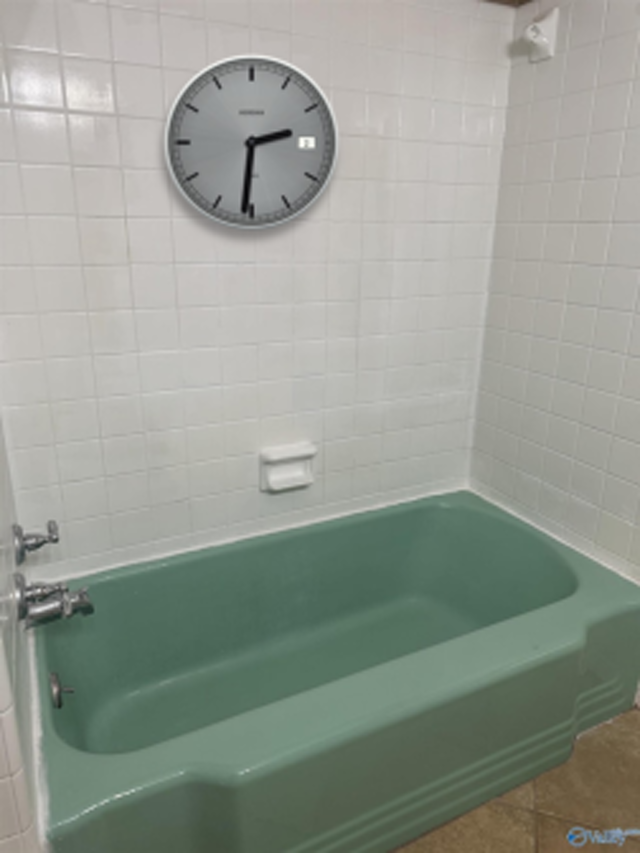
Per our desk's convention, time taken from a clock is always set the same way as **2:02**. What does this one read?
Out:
**2:31**
